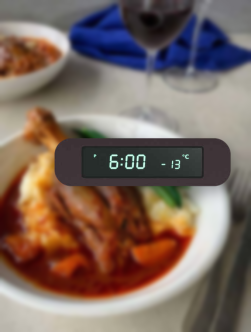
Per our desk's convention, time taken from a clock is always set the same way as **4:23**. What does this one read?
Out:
**6:00**
